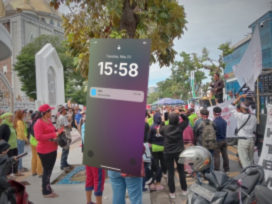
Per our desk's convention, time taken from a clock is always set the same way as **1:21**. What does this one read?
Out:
**15:58**
